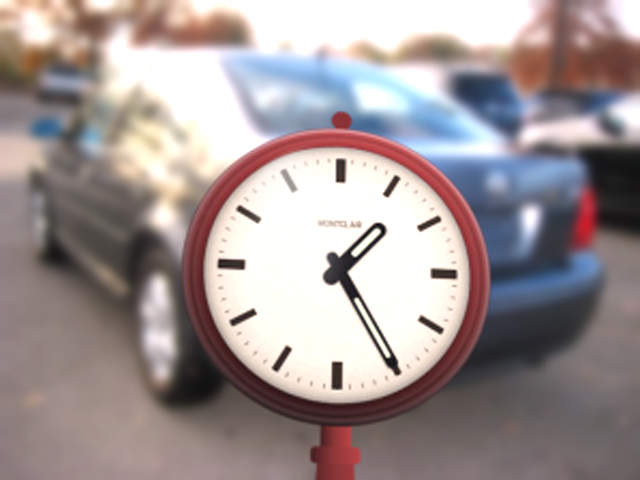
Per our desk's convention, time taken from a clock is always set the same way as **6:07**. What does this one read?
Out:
**1:25**
